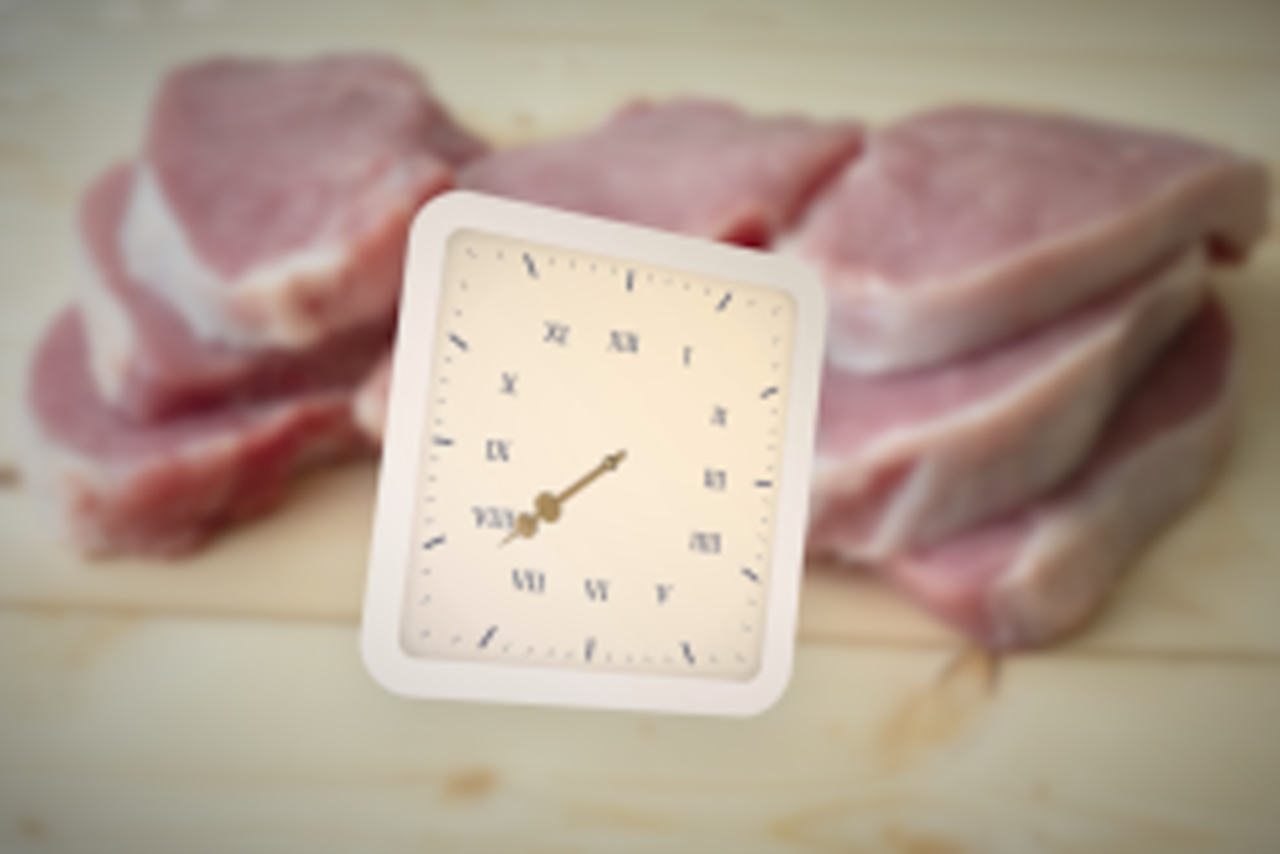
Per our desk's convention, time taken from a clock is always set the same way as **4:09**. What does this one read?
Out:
**7:38**
